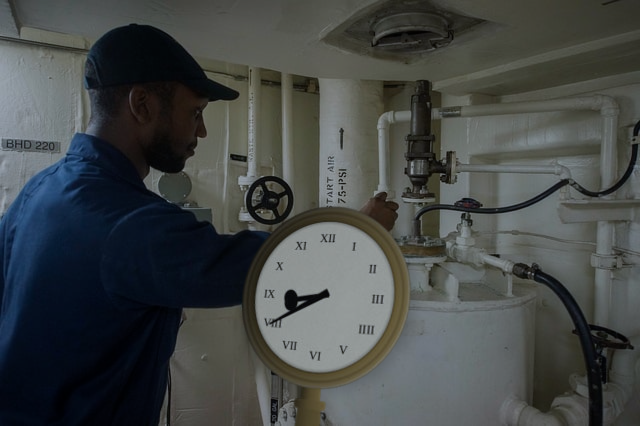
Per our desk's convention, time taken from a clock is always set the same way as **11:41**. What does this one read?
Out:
**8:40**
